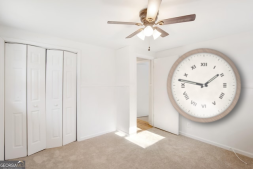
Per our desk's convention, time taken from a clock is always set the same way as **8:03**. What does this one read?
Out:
**1:47**
